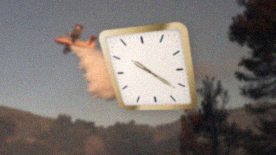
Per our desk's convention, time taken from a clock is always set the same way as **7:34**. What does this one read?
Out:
**10:22**
